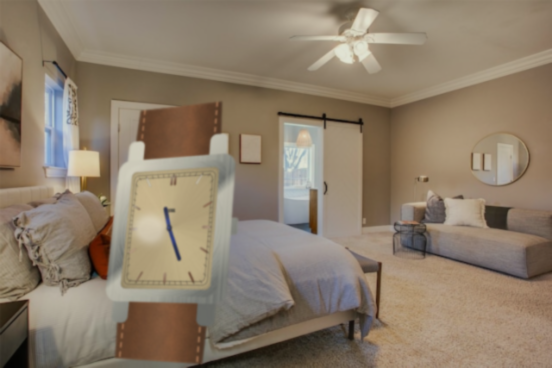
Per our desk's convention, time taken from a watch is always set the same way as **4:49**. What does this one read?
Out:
**11:26**
